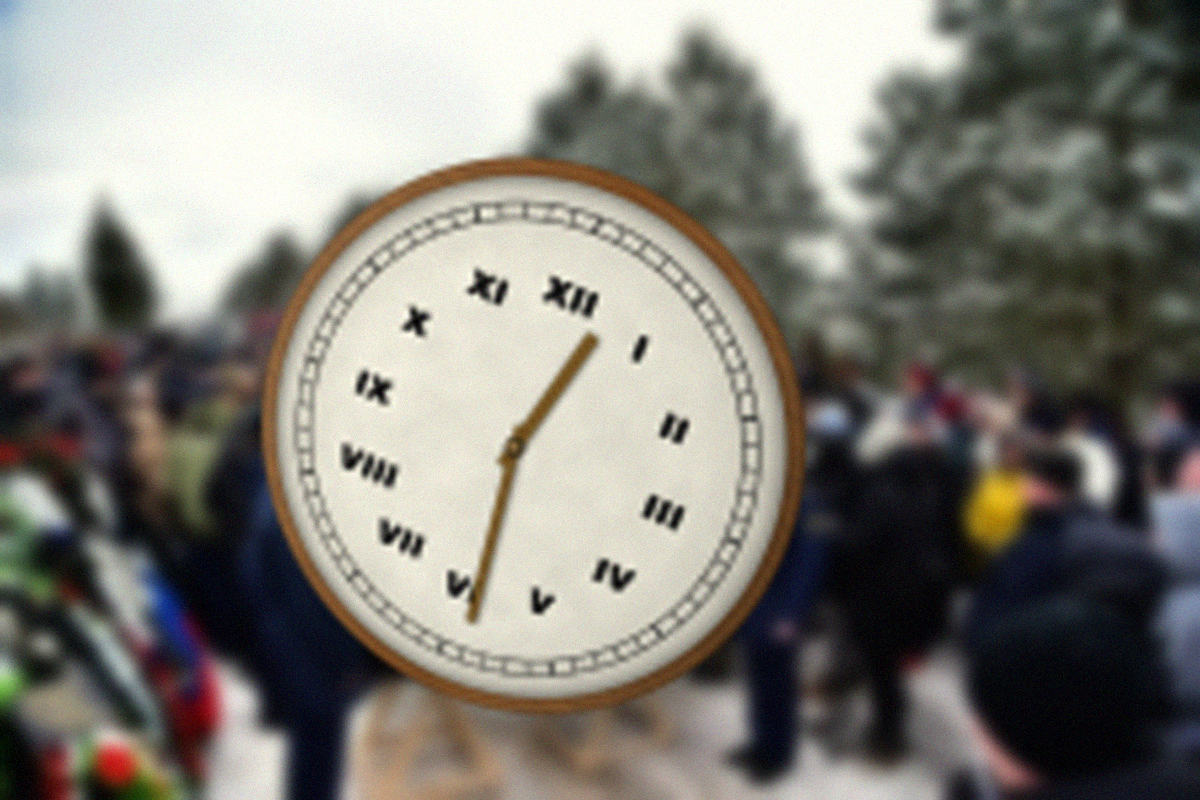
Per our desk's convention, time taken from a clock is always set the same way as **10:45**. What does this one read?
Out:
**12:29**
